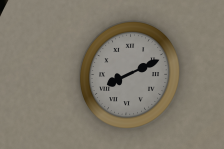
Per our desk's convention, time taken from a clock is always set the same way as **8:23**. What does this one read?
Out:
**8:11**
